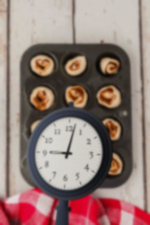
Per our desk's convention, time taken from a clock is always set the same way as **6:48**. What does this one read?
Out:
**9:02**
